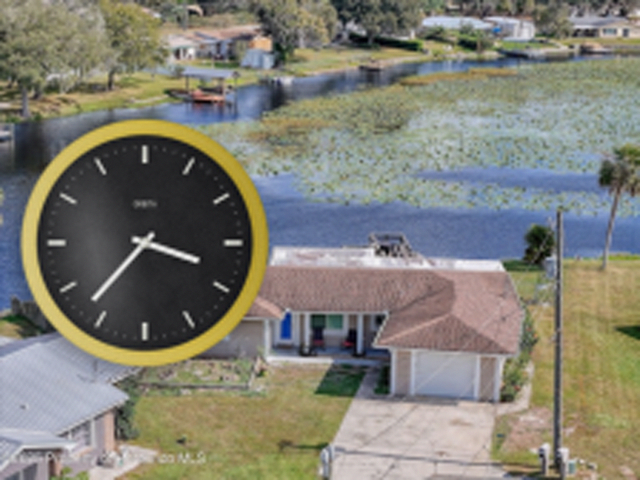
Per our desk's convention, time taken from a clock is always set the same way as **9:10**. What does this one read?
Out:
**3:37**
